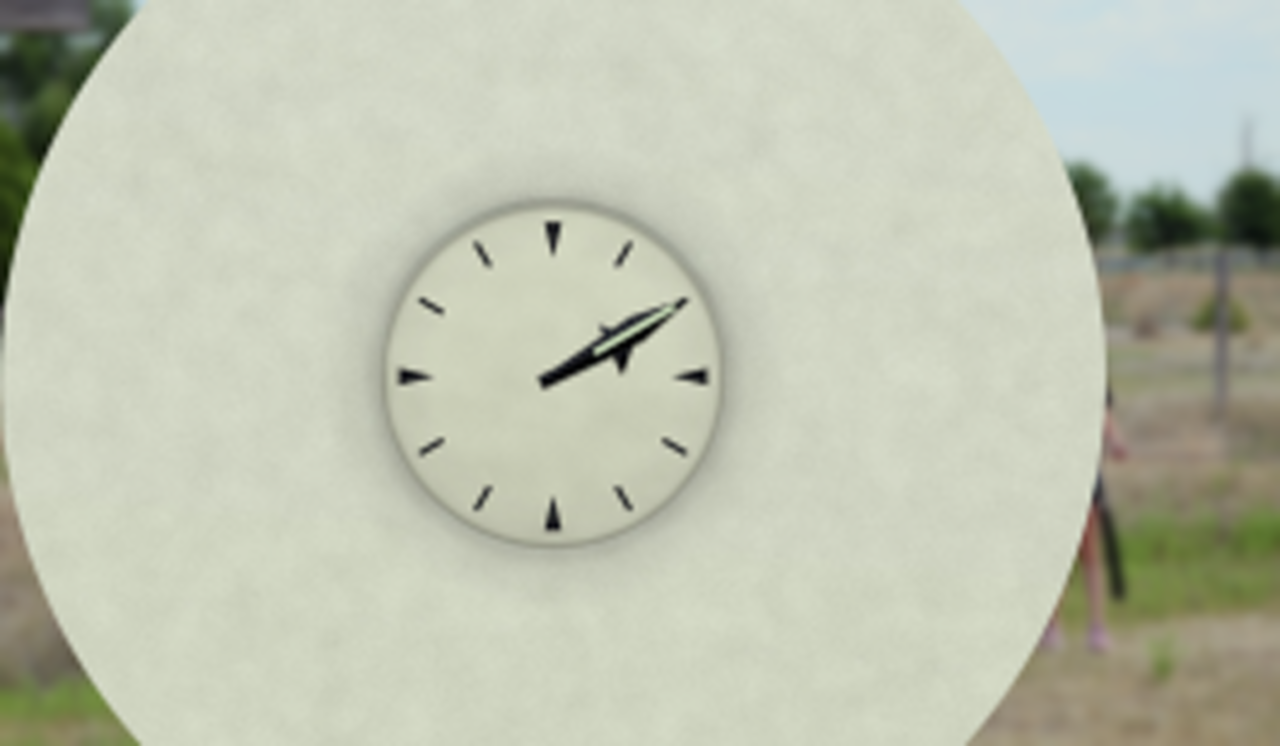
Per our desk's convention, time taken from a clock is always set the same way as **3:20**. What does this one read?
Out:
**2:10**
